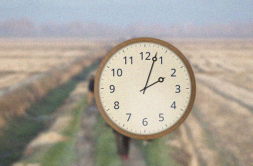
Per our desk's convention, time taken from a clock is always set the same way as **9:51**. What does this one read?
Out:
**2:03**
